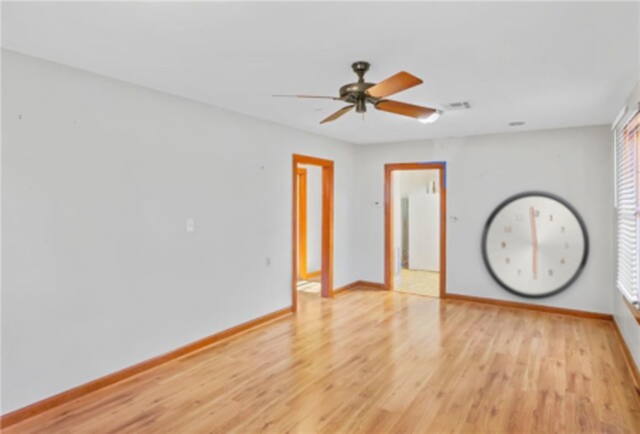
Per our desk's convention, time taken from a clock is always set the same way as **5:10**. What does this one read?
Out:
**5:59**
